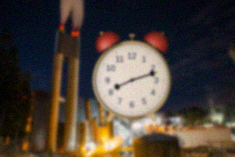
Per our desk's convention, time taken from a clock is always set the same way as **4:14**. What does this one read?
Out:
**8:12**
